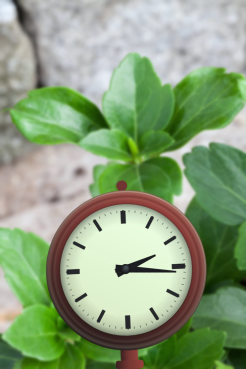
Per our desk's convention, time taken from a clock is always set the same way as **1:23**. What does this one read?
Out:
**2:16**
